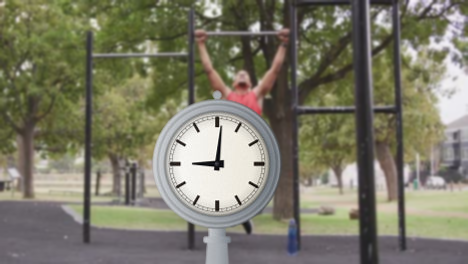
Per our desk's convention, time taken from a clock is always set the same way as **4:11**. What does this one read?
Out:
**9:01**
